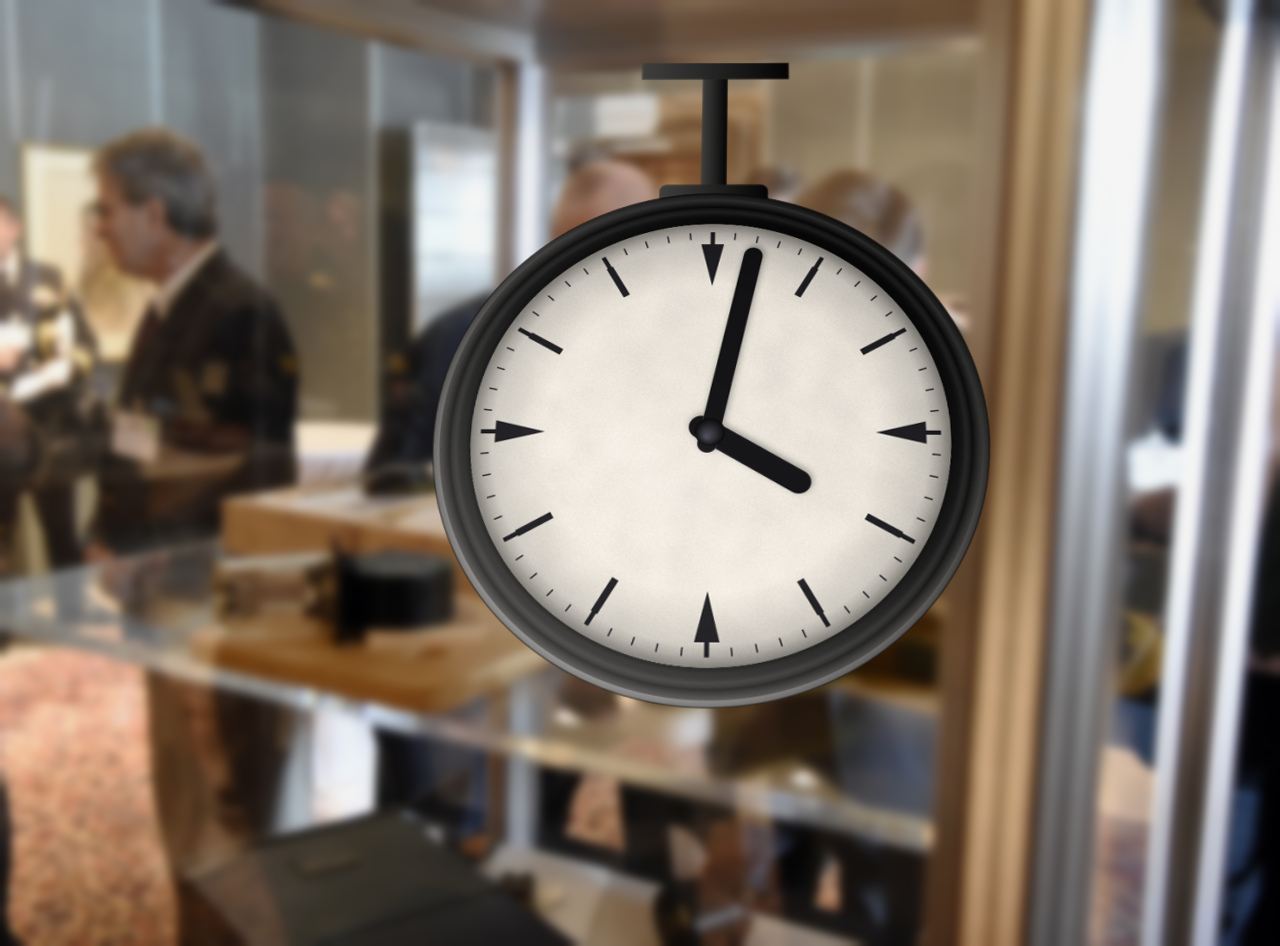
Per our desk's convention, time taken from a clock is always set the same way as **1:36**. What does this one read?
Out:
**4:02**
